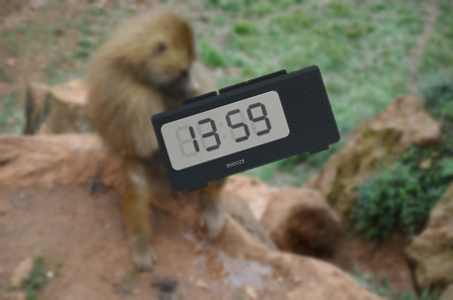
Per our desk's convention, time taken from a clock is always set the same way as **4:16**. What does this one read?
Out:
**13:59**
